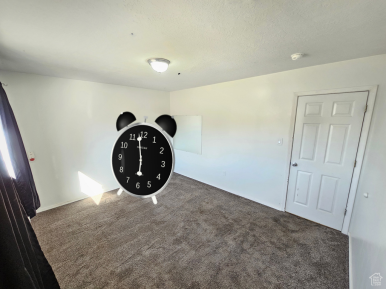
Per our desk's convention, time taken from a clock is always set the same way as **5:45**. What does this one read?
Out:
**5:58**
